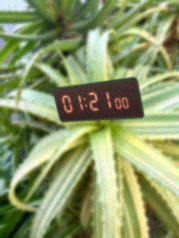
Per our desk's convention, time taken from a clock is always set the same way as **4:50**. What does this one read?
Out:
**1:21**
